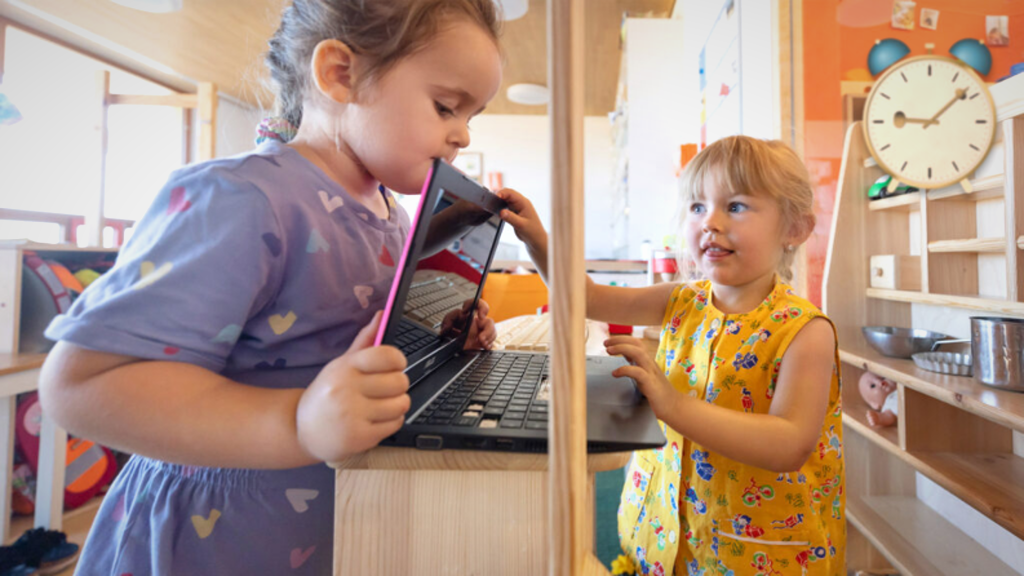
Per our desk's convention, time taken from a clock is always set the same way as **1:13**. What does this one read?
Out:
**9:08**
